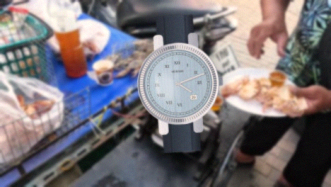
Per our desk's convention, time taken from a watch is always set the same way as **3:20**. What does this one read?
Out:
**4:12**
